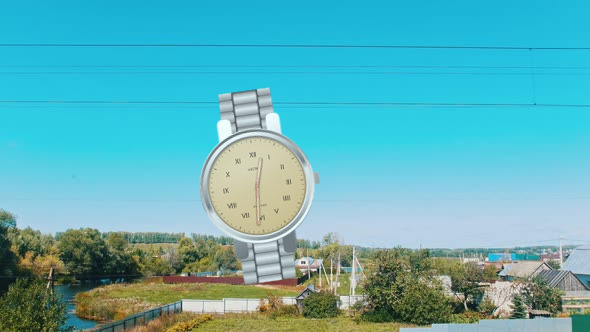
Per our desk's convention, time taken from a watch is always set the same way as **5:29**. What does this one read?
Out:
**12:31**
